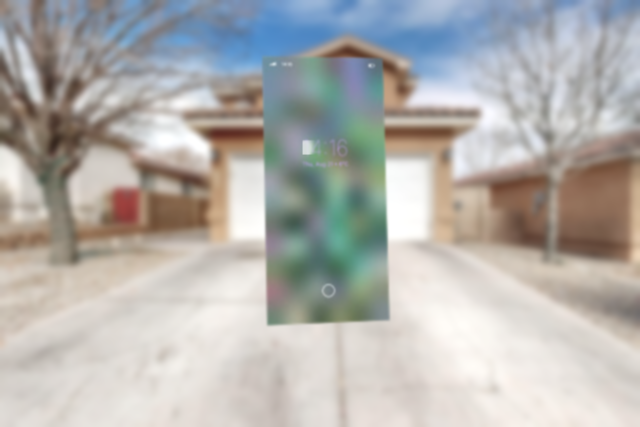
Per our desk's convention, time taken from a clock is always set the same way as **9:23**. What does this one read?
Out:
**14:16**
